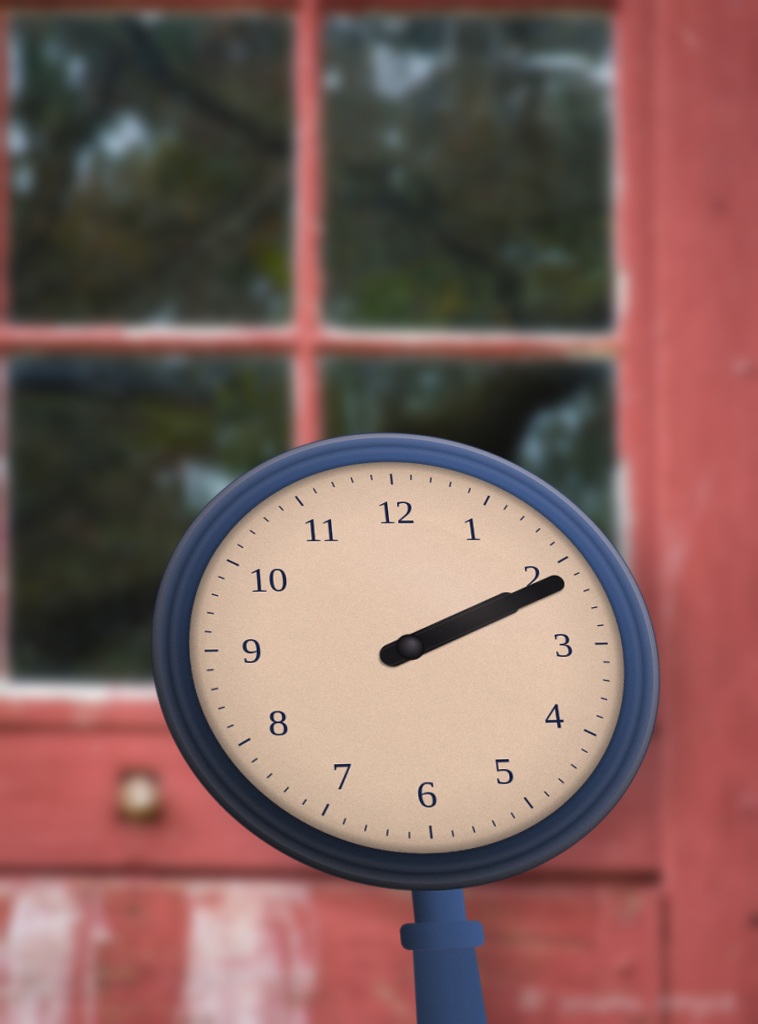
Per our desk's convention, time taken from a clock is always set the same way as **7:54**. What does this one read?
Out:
**2:11**
